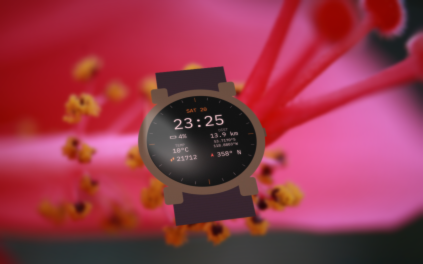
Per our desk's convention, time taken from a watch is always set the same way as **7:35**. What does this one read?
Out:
**23:25**
